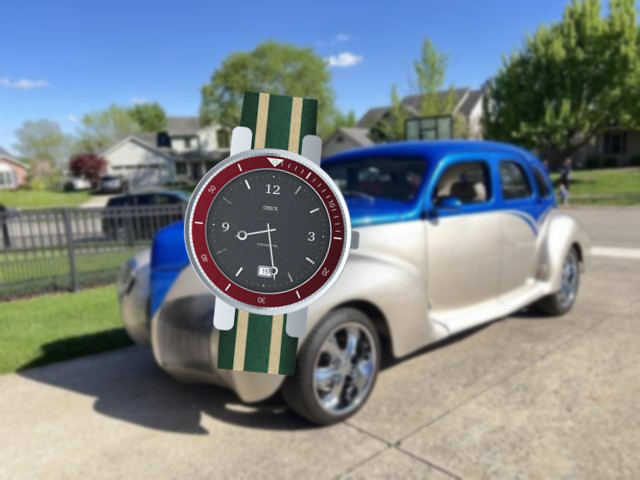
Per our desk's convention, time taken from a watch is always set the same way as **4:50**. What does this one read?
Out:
**8:28**
